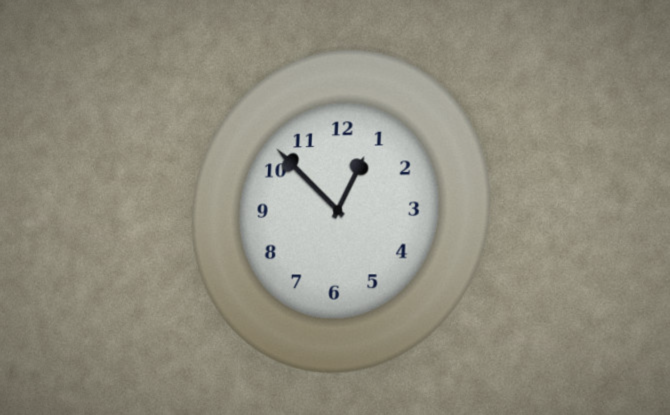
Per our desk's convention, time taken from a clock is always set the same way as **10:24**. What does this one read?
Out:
**12:52**
